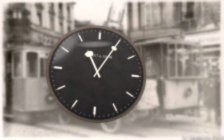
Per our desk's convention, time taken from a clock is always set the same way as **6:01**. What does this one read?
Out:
**11:05**
